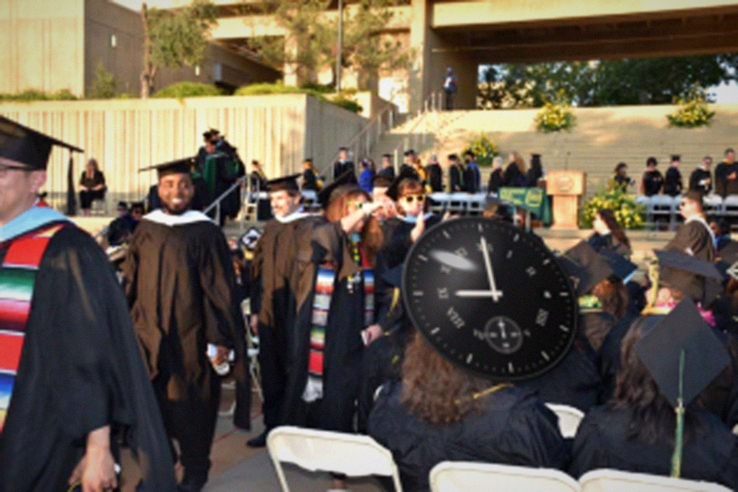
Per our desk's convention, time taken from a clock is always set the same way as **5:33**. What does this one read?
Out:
**9:00**
